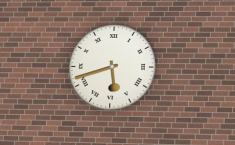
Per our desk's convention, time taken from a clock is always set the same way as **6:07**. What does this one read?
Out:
**5:42**
